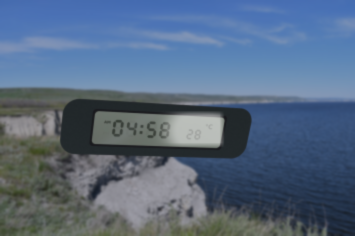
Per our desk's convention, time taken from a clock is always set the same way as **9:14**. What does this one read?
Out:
**4:58**
